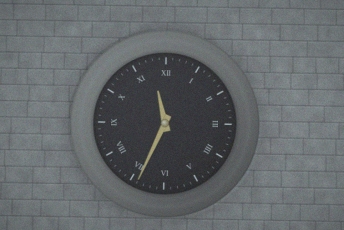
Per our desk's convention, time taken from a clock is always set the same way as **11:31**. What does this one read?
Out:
**11:34**
